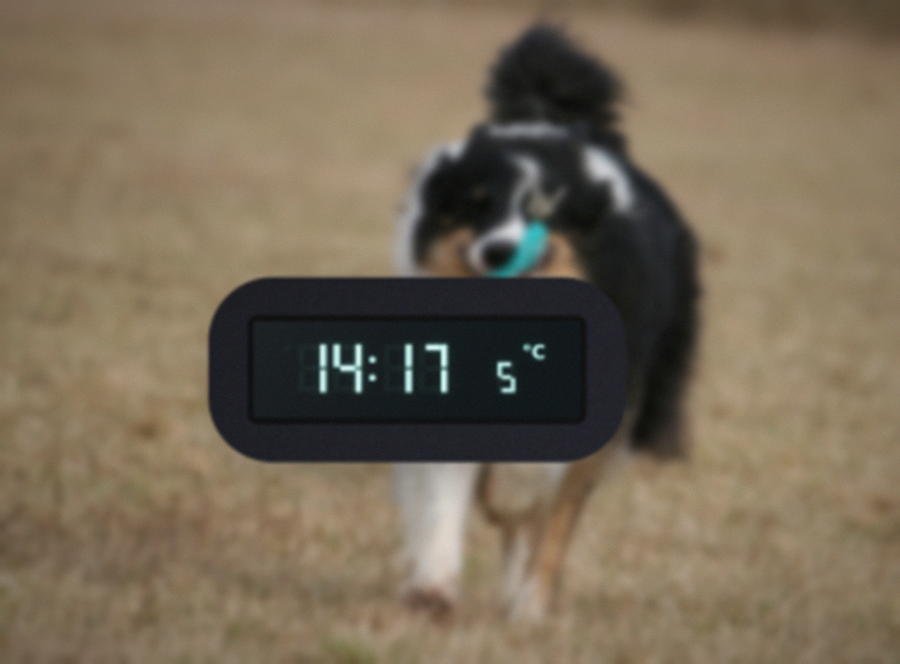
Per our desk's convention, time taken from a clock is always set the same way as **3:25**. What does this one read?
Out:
**14:17**
